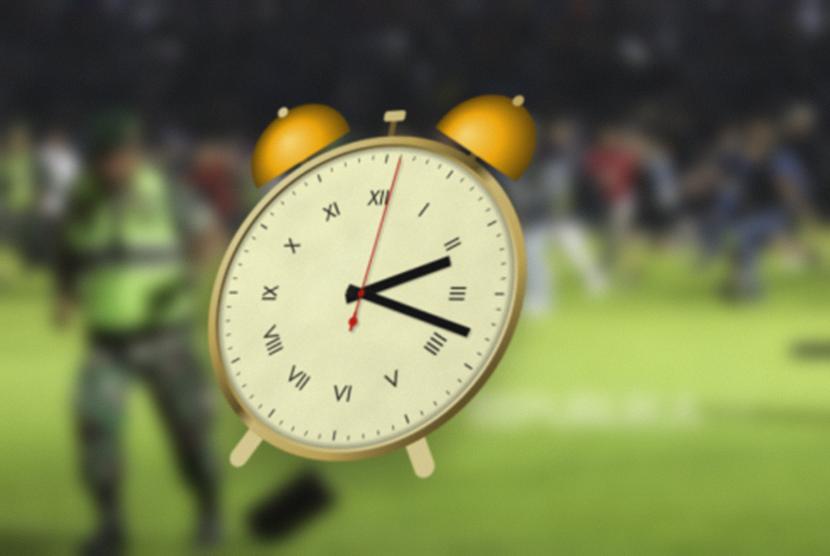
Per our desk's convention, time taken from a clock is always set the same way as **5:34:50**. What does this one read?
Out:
**2:18:01**
